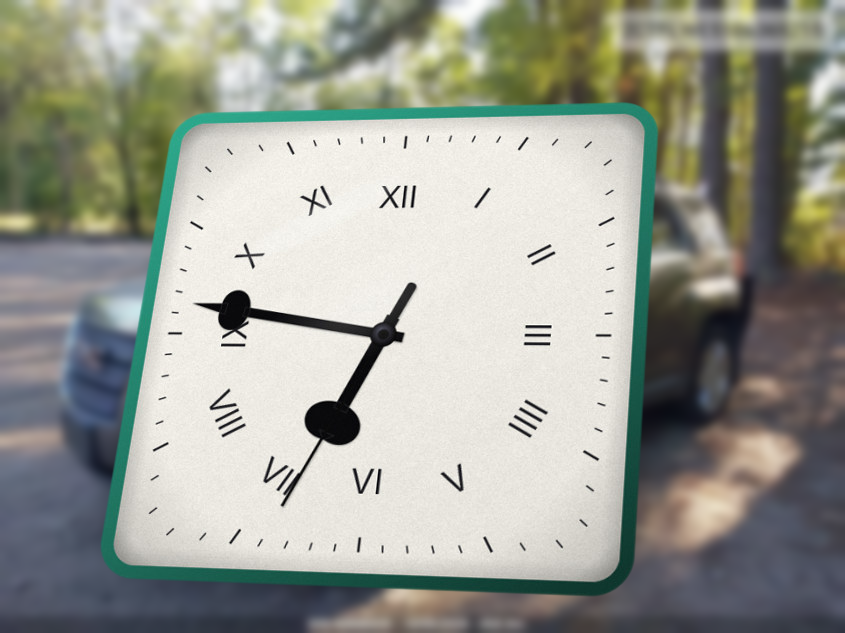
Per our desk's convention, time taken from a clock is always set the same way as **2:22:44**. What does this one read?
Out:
**6:46:34**
